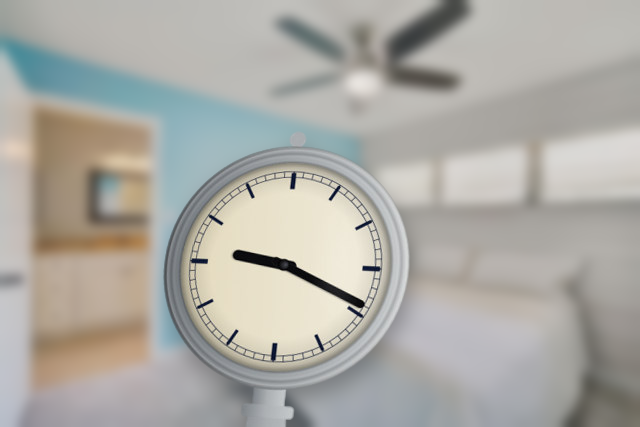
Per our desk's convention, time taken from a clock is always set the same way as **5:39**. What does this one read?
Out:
**9:19**
